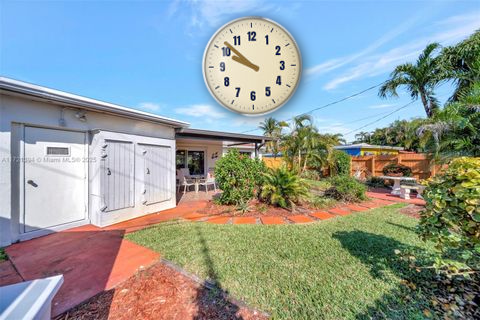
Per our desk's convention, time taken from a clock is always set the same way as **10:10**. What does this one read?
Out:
**9:52**
